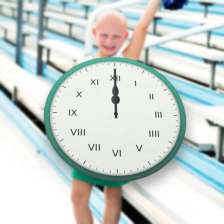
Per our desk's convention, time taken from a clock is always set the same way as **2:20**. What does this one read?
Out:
**12:00**
